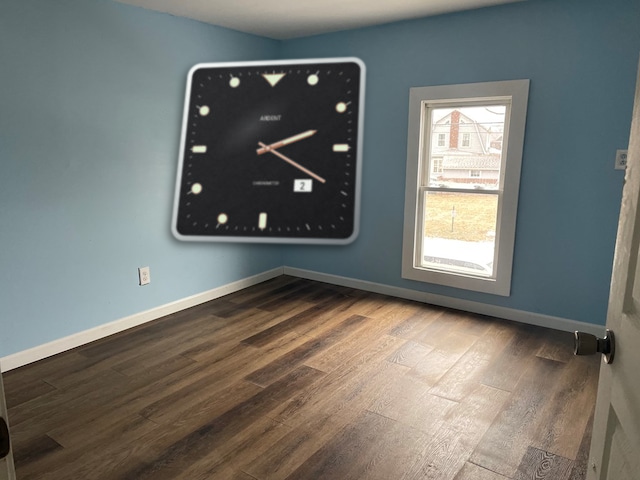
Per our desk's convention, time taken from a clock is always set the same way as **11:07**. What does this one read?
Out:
**2:20**
